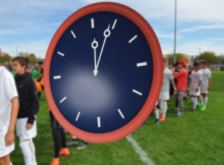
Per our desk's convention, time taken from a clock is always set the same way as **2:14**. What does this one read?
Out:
**12:04**
